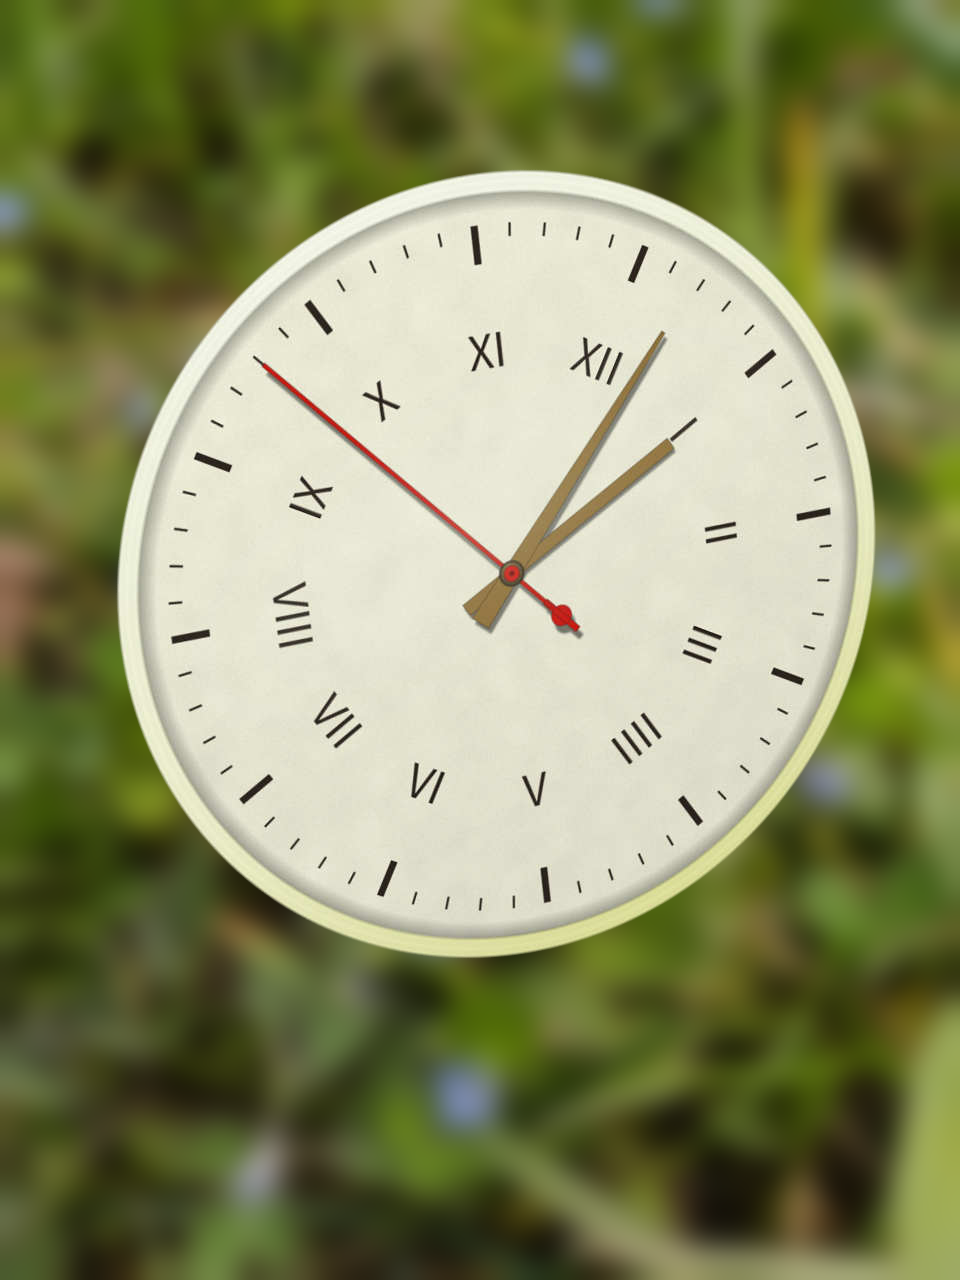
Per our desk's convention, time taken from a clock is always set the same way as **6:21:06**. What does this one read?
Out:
**1:01:48**
